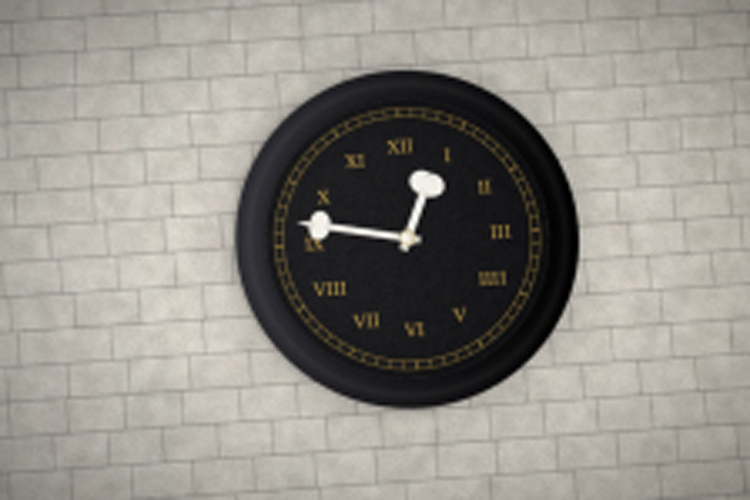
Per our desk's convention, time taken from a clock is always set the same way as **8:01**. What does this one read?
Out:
**12:47**
